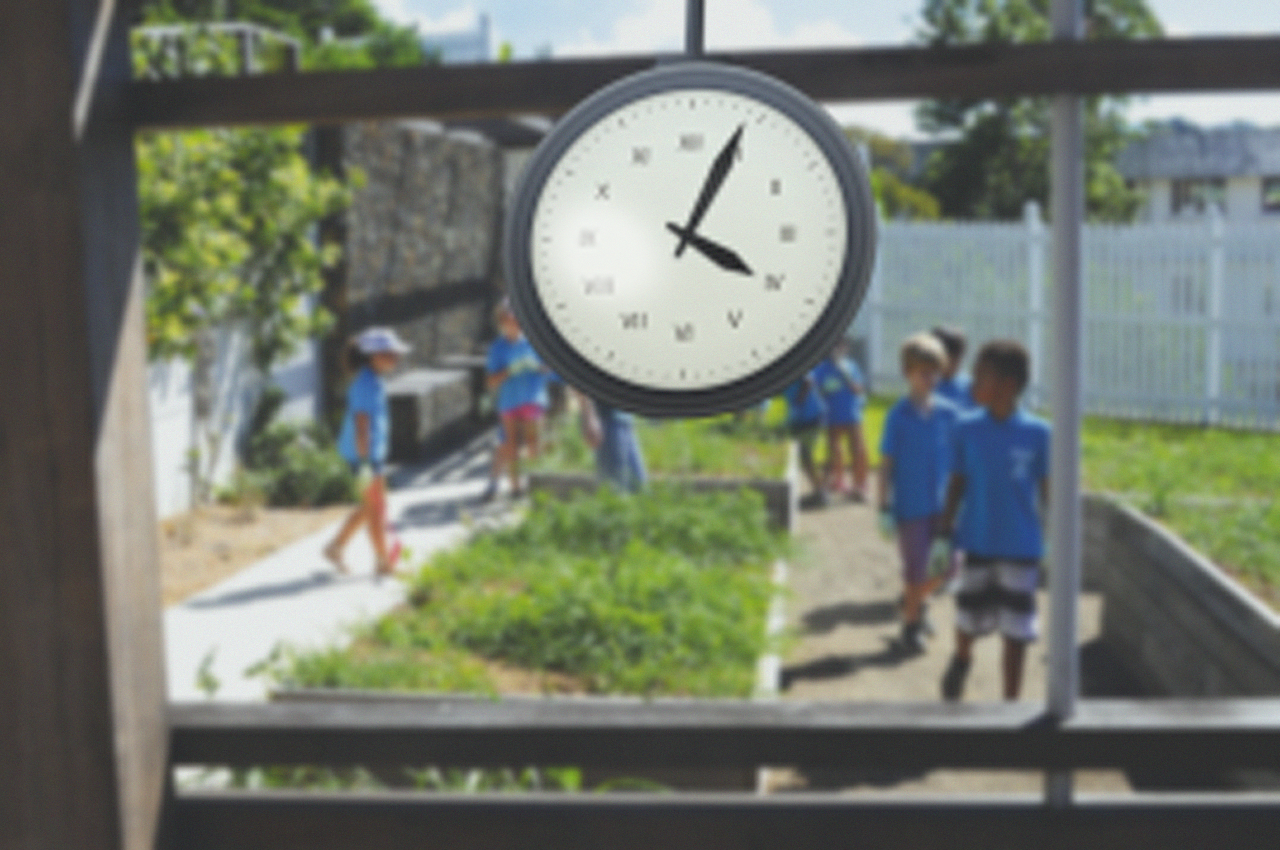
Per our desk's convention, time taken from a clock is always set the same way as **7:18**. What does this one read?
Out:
**4:04**
